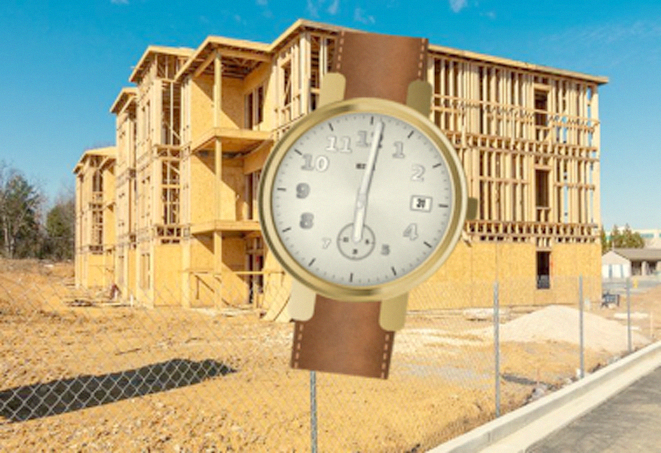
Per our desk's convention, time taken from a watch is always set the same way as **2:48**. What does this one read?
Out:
**6:01**
